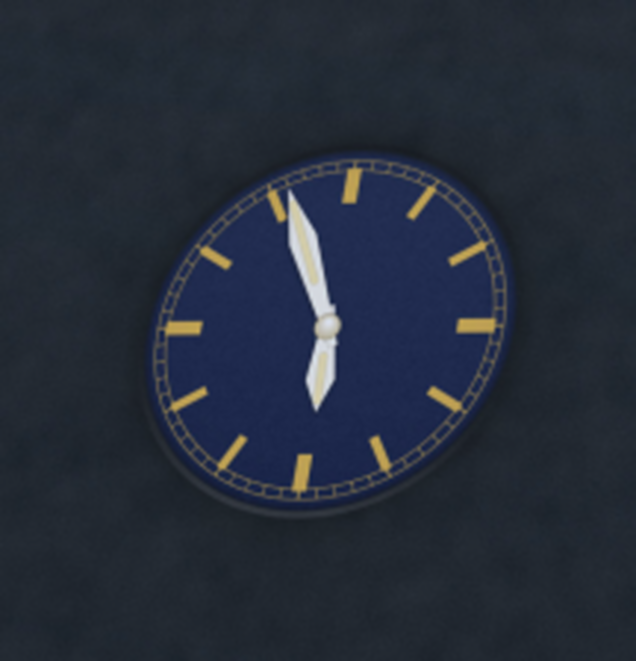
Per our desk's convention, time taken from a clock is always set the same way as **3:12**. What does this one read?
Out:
**5:56**
